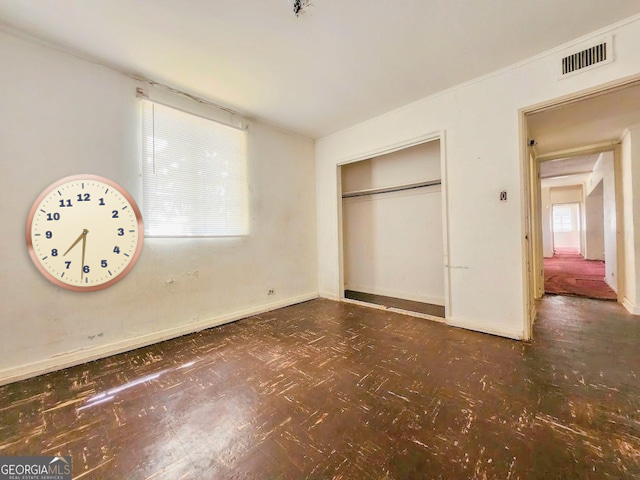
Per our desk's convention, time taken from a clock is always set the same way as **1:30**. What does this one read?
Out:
**7:31**
